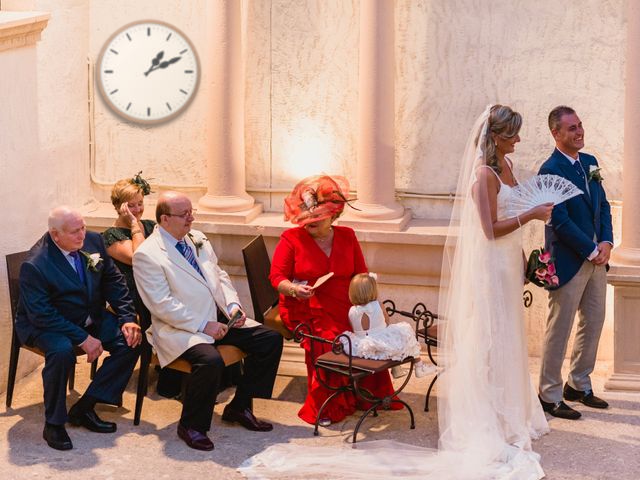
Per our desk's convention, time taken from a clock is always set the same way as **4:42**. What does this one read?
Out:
**1:11**
